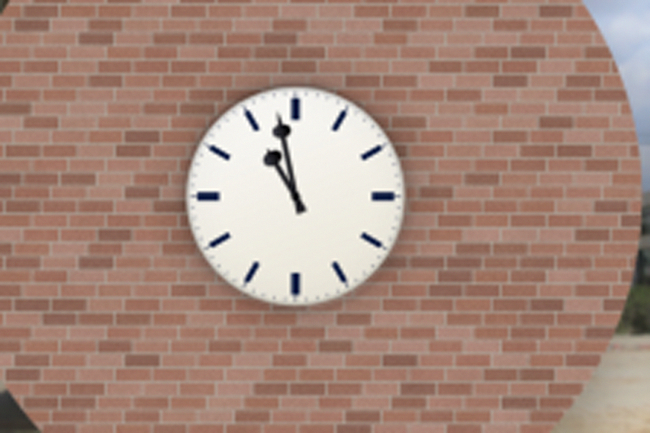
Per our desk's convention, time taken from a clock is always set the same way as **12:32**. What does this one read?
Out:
**10:58**
